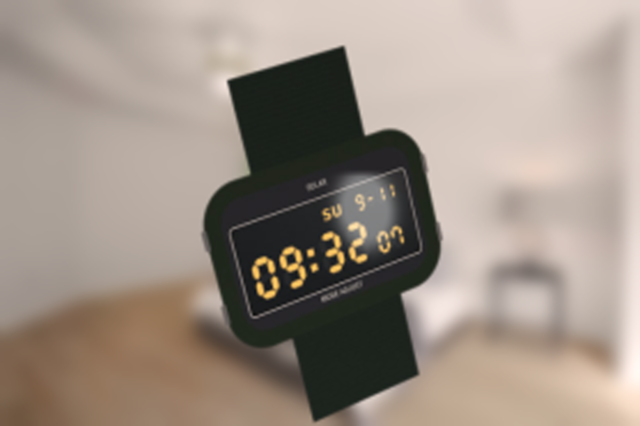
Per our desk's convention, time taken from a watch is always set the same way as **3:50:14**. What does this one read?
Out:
**9:32:07**
